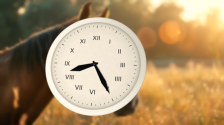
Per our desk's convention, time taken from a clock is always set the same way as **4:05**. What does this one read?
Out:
**8:25**
